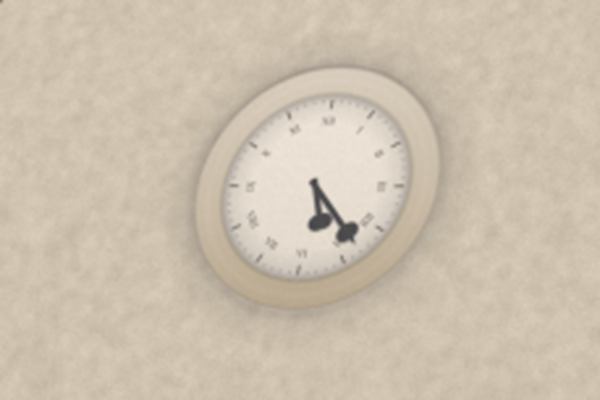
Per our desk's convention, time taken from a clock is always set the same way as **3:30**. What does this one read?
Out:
**5:23**
